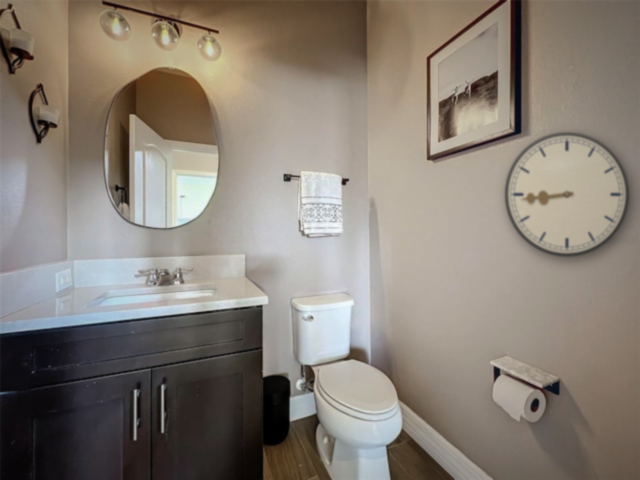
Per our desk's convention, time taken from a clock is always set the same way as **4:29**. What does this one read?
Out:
**8:44**
